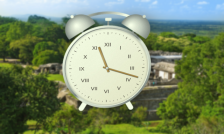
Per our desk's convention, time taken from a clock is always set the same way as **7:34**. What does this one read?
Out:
**11:18**
